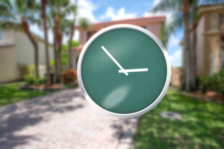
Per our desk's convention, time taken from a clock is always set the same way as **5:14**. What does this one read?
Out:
**2:53**
